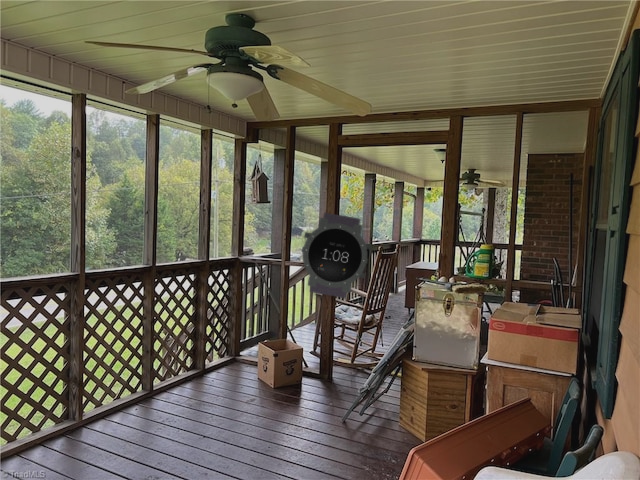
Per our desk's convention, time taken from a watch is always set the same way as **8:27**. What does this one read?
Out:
**1:08**
